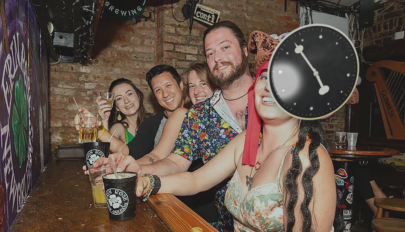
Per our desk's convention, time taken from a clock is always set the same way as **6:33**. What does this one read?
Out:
**4:53**
